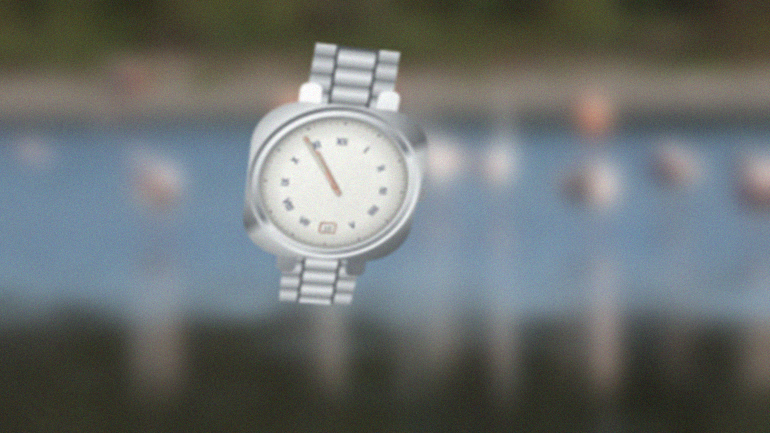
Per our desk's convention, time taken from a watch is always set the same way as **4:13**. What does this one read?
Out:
**10:54**
